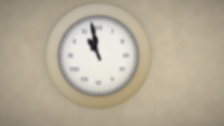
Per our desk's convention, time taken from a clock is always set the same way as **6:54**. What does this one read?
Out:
**10:58**
